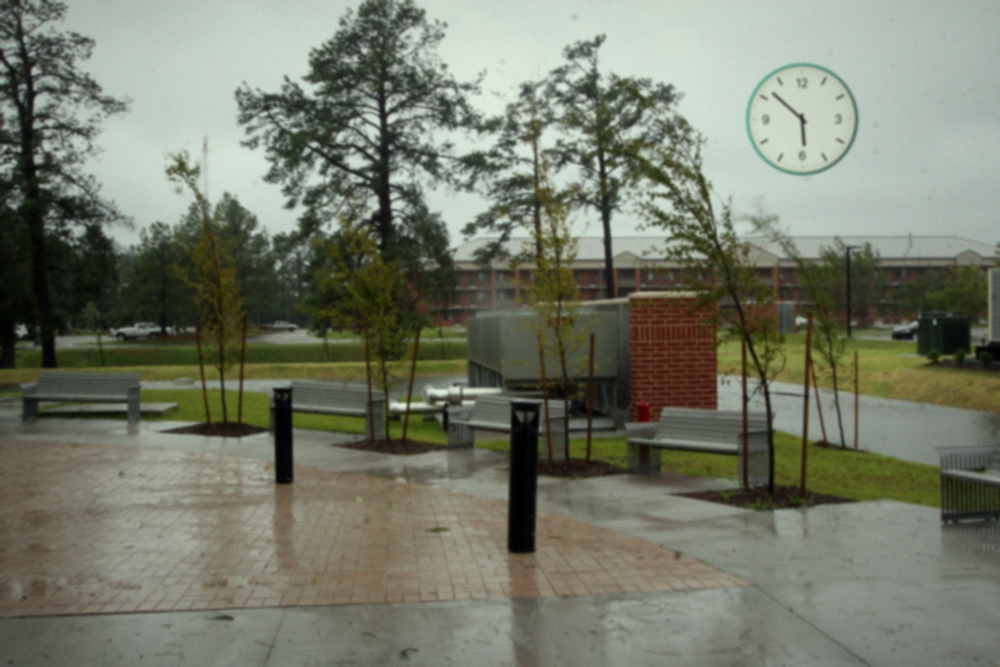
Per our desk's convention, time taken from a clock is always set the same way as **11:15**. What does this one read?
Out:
**5:52**
